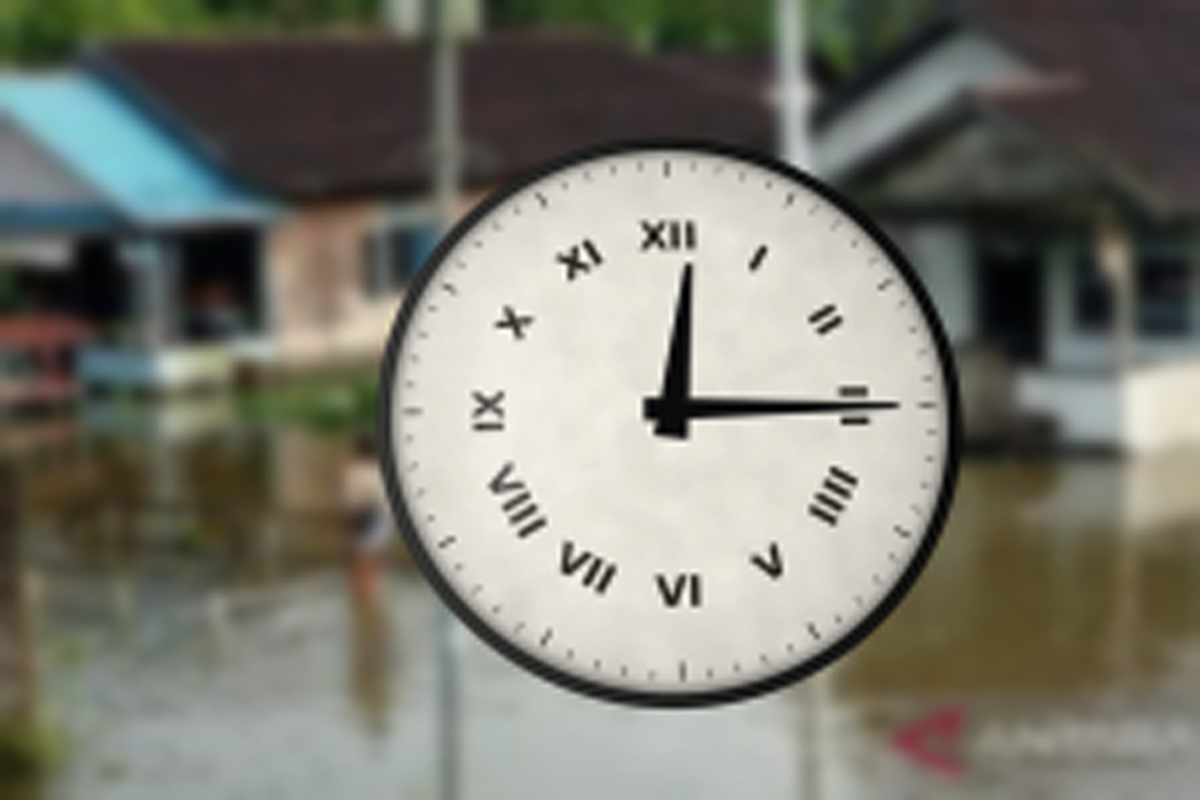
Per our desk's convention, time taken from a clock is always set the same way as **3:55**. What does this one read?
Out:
**12:15**
